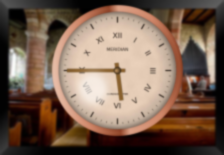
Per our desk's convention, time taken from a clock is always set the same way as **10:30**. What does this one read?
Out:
**5:45**
